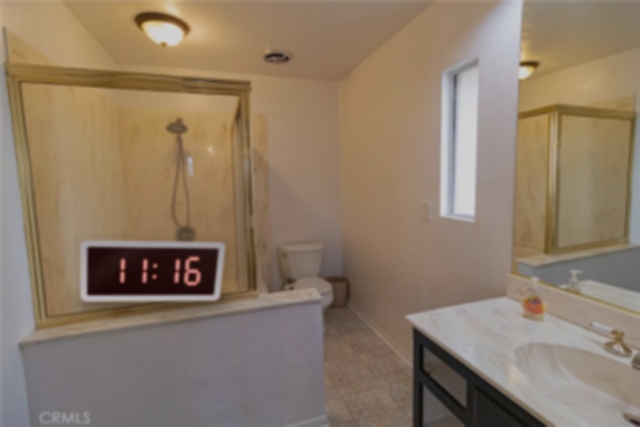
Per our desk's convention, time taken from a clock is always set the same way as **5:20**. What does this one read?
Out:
**11:16**
